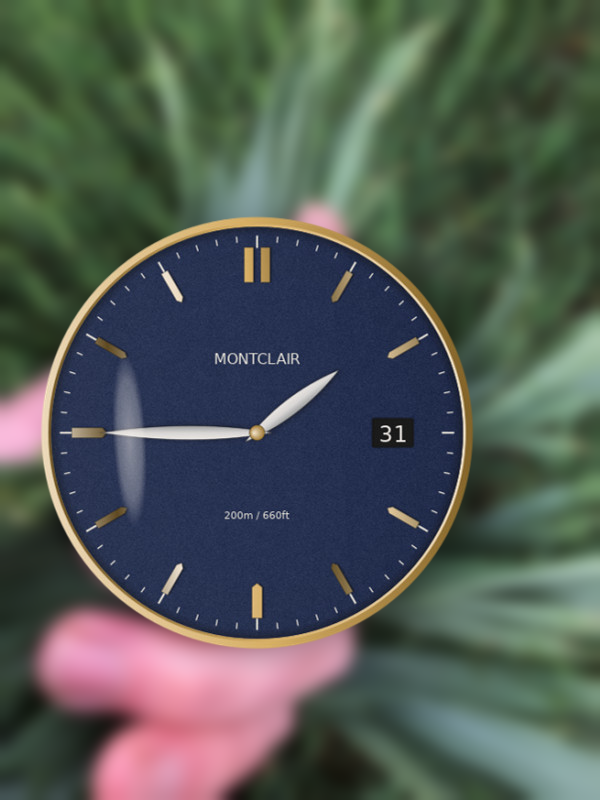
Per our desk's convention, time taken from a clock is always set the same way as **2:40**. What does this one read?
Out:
**1:45**
